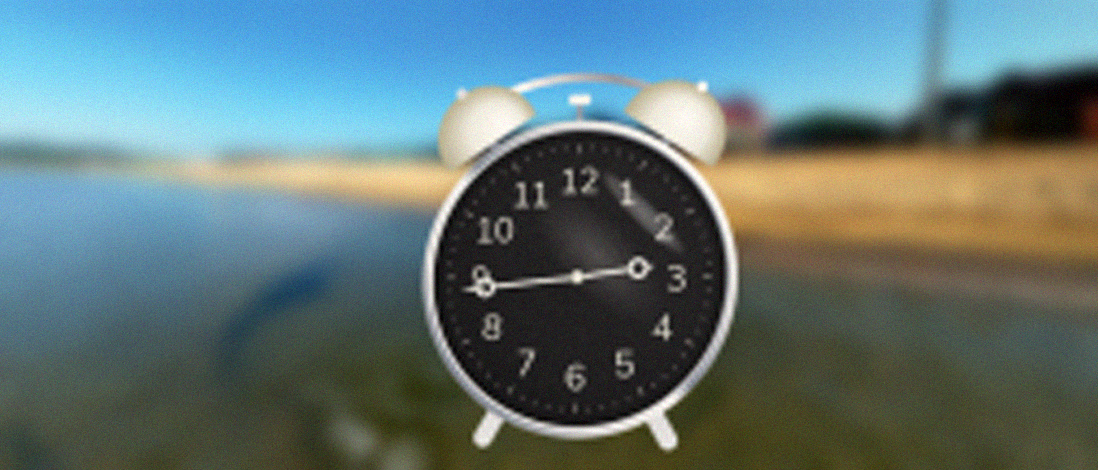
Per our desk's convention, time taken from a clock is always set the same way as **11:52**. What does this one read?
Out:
**2:44**
